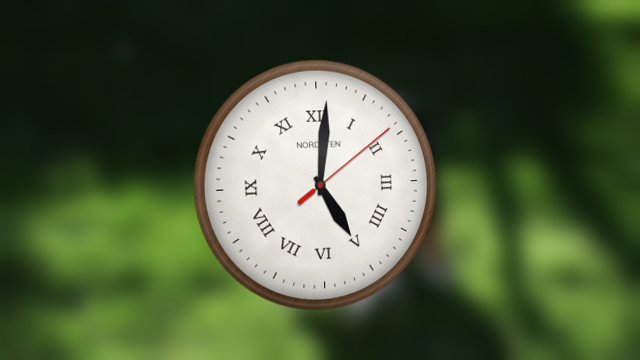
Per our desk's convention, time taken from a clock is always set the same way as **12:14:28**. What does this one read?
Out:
**5:01:09**
